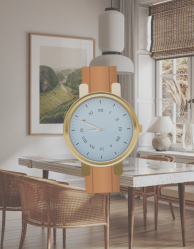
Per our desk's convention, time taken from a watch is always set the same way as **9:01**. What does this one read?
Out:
**8:49**
